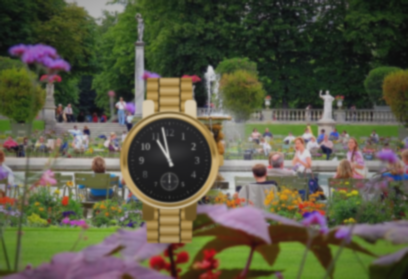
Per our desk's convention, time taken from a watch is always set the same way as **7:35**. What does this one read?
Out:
**10:58**
